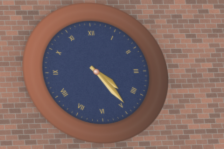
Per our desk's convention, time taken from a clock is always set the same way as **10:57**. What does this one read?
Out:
**4:24**
